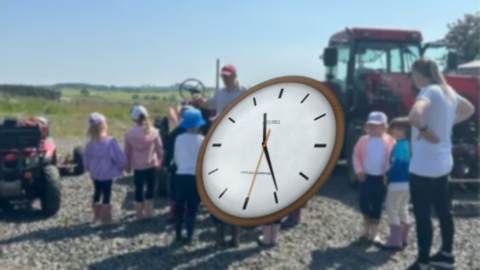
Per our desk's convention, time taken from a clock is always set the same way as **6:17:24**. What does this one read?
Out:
**11:24:30**
